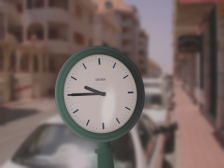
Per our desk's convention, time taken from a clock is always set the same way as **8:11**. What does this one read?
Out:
**9:45**
